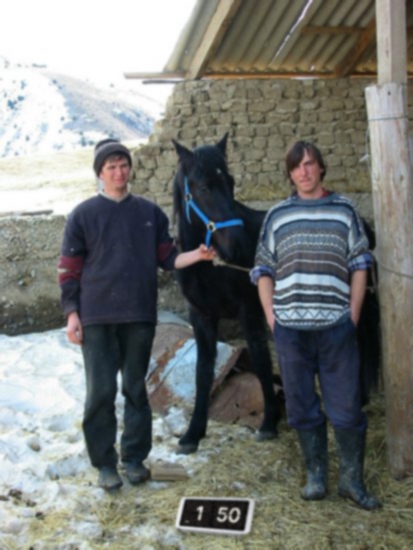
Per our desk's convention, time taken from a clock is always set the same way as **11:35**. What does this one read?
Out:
**1:50**
